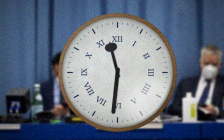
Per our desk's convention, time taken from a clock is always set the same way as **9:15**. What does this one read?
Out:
**11:31**
